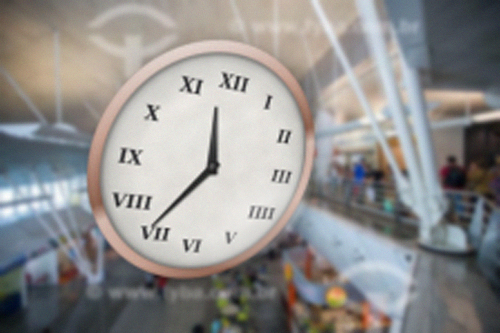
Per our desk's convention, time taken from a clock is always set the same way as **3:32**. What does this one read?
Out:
**11:36**
